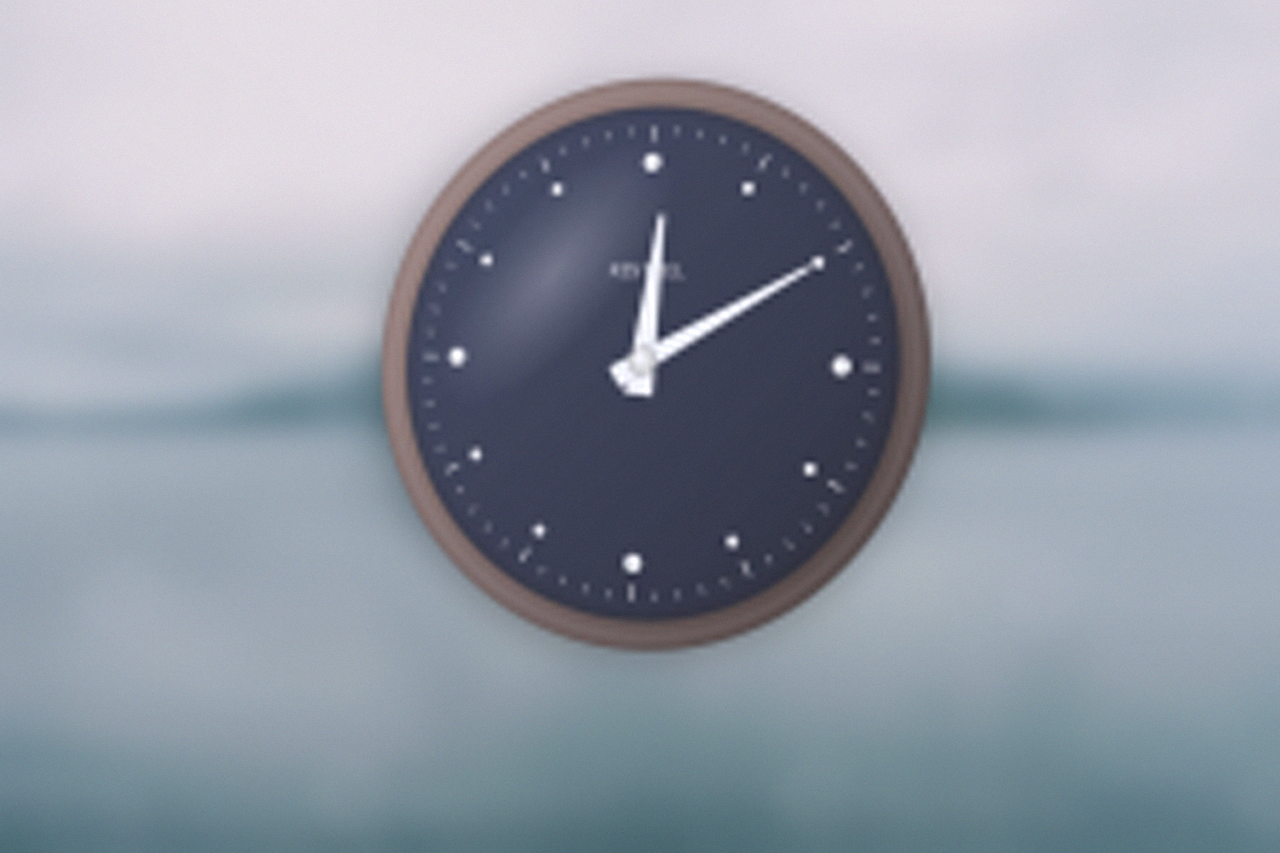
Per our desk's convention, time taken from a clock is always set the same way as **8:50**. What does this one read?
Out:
**12:10**
